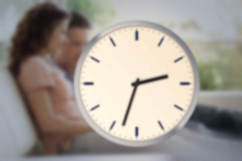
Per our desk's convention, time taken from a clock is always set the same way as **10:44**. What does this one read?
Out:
**2:33**
